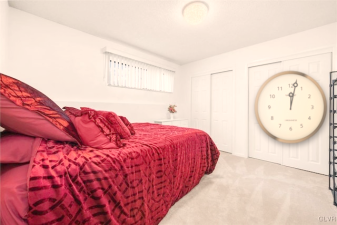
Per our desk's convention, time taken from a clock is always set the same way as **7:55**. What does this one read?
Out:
**12:02**
